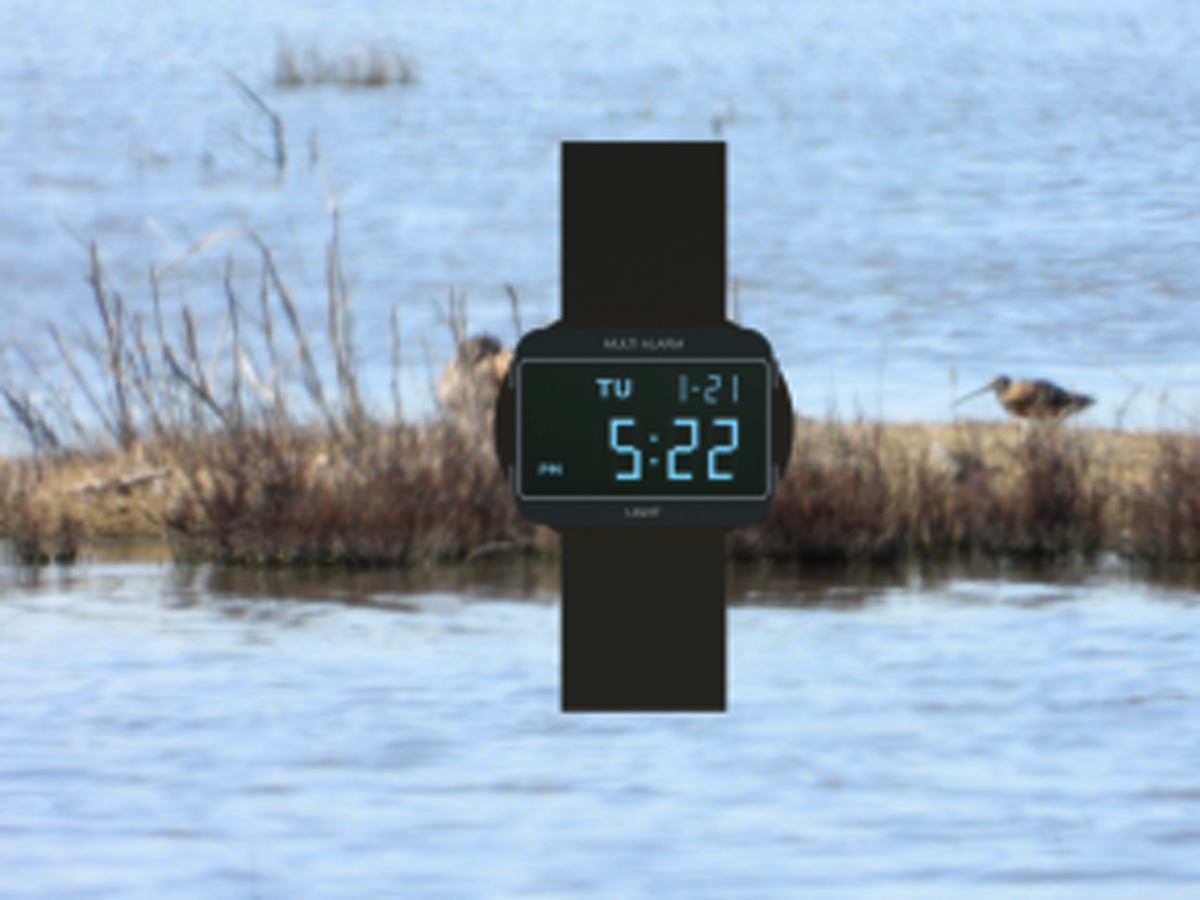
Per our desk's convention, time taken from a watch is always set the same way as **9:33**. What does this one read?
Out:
**5:22**
